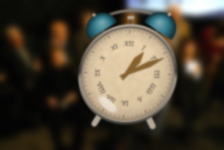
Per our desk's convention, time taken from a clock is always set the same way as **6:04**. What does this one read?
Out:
**1:11**
